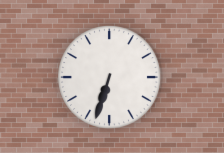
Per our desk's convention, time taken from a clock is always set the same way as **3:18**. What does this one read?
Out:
**6:33**
